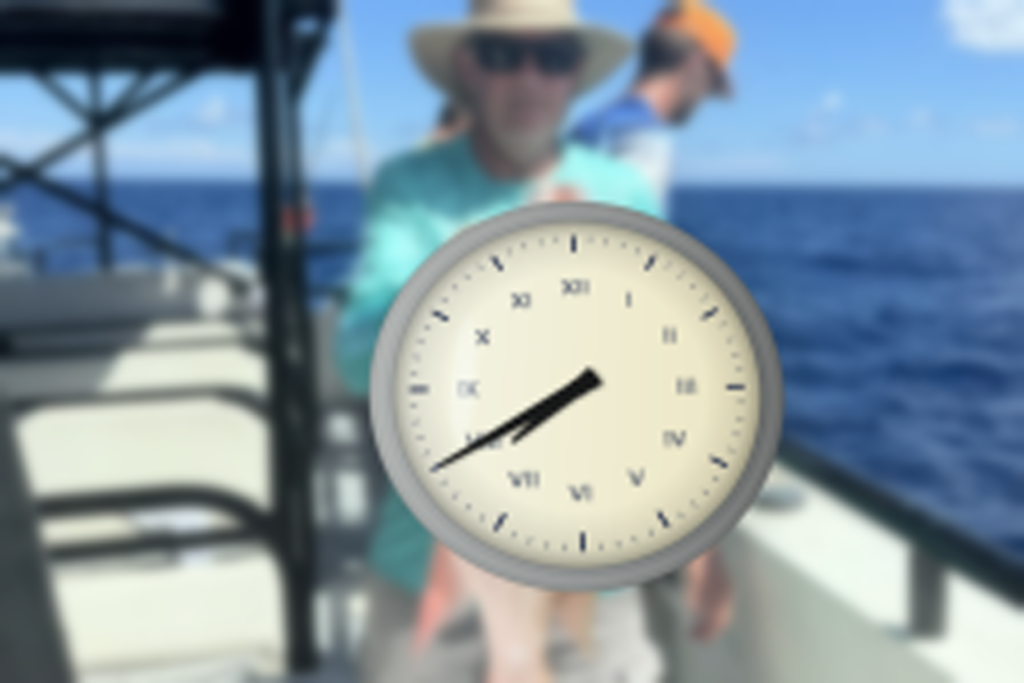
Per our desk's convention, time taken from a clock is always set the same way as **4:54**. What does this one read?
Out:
**7:40**
